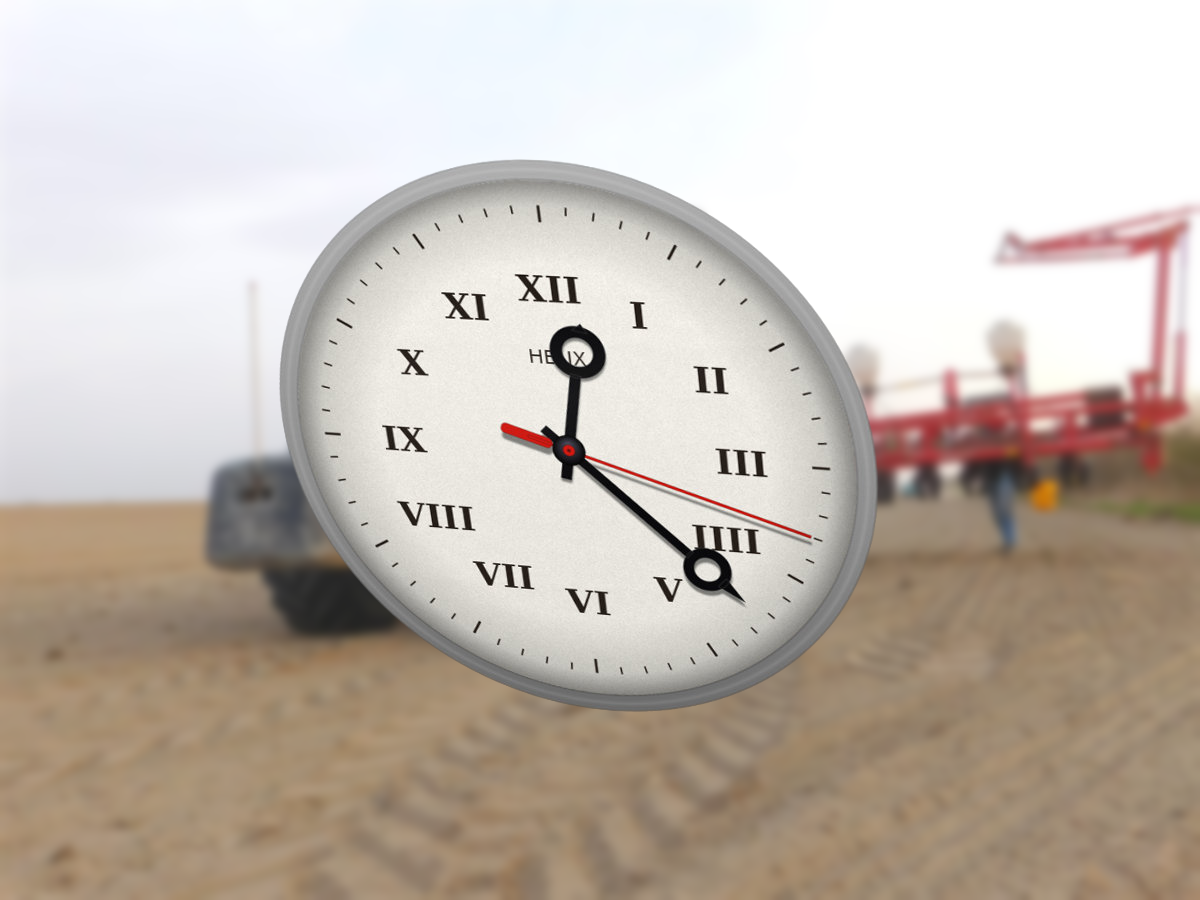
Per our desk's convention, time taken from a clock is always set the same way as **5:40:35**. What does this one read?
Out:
**12:22:18**
